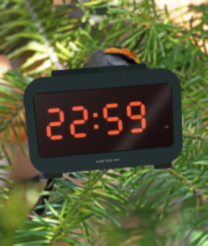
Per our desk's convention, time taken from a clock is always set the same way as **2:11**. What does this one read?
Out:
**22:59**
